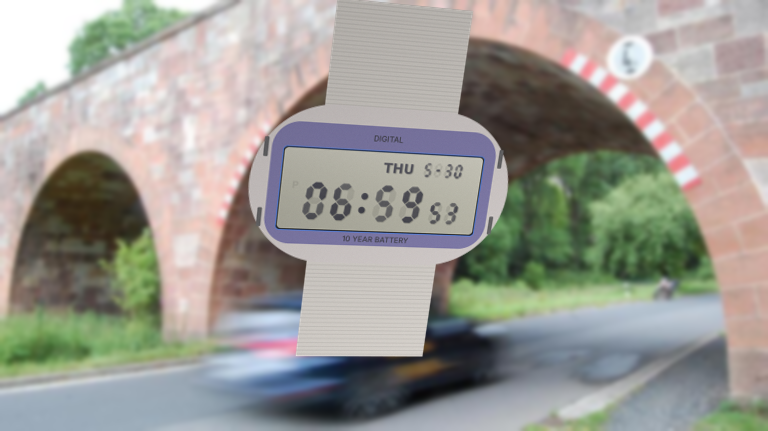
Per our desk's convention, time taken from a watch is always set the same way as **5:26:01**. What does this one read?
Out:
**6:59:53**
